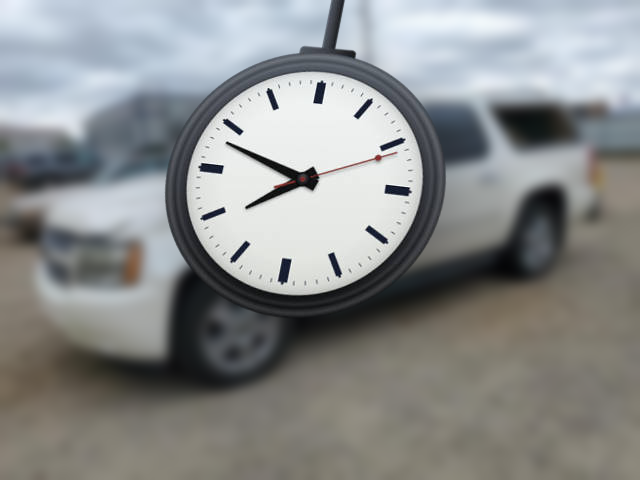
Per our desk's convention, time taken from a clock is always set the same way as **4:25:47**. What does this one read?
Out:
**7:48:11**
